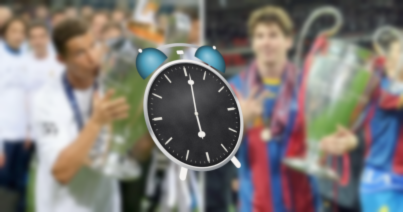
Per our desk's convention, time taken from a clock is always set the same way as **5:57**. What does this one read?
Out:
**6:01**
